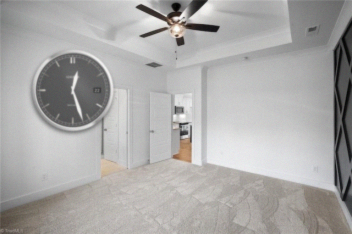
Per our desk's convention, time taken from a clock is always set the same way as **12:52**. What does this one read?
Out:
**12:27**
